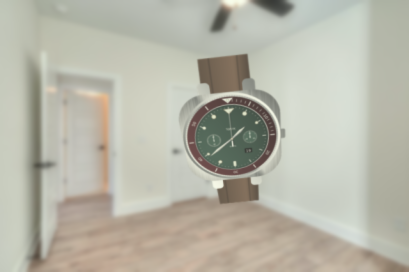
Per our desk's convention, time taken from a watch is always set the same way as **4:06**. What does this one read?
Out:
**1:39**
